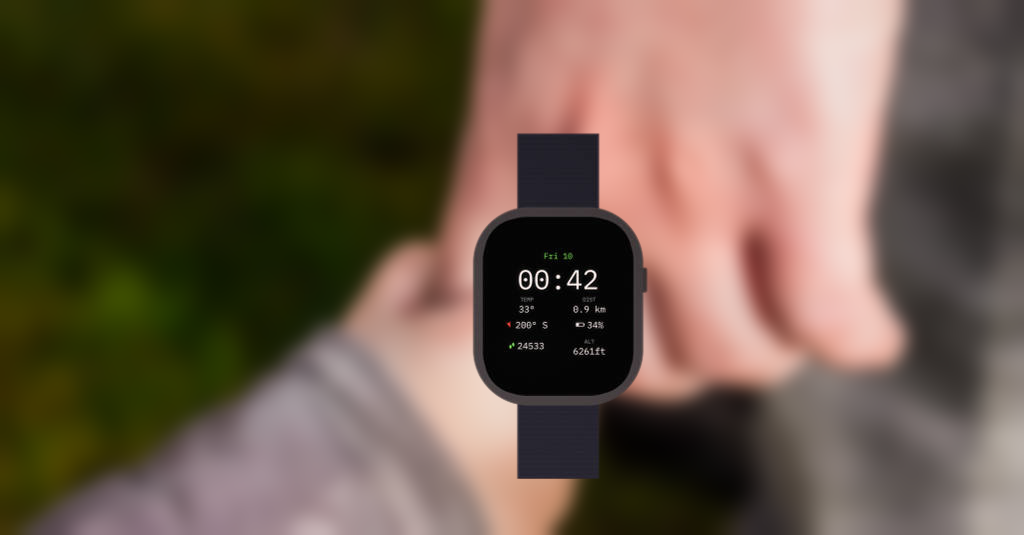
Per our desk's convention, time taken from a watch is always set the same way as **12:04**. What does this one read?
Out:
**0:42**
